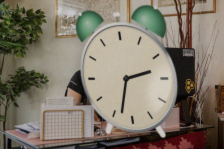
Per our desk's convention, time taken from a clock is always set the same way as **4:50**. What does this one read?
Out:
**2:33**
